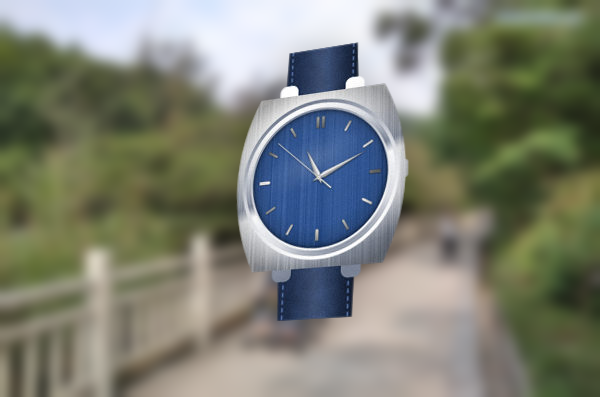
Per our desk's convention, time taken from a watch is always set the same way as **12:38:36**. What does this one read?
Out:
**11:10:52**
